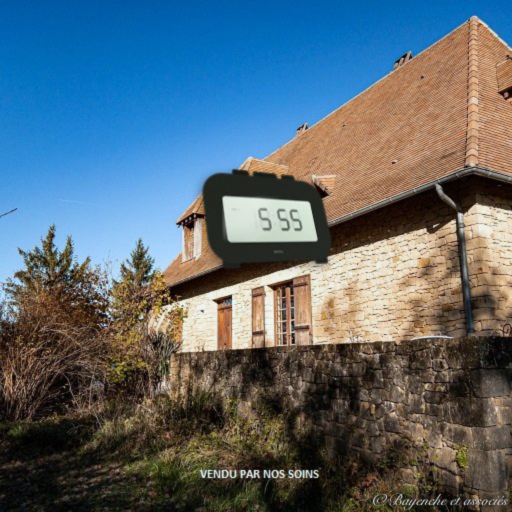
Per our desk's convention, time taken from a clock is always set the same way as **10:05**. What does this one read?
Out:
**5:55**
